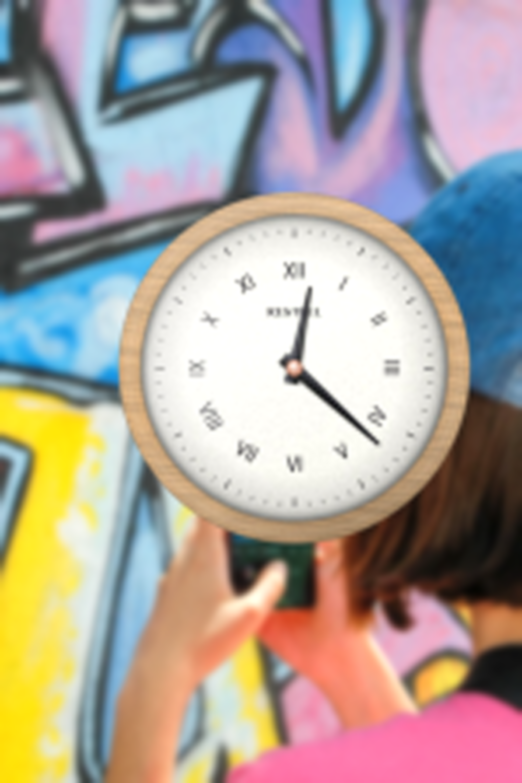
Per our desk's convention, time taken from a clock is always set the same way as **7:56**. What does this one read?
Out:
**12:22**
